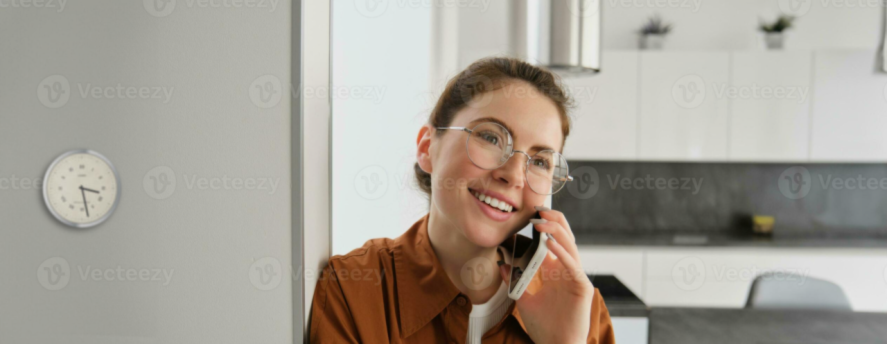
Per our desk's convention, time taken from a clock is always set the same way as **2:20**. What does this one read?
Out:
**3:28**
